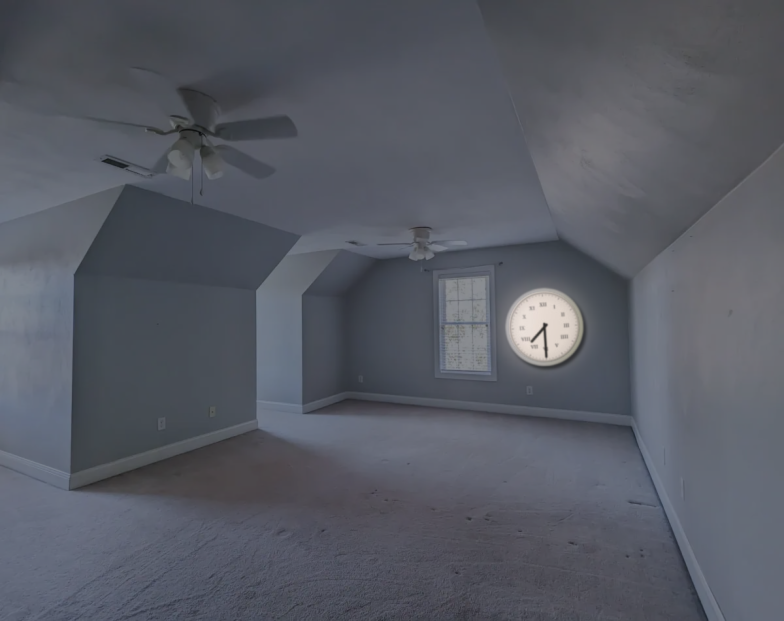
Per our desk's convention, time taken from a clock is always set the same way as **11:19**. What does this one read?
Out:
**7:30**
